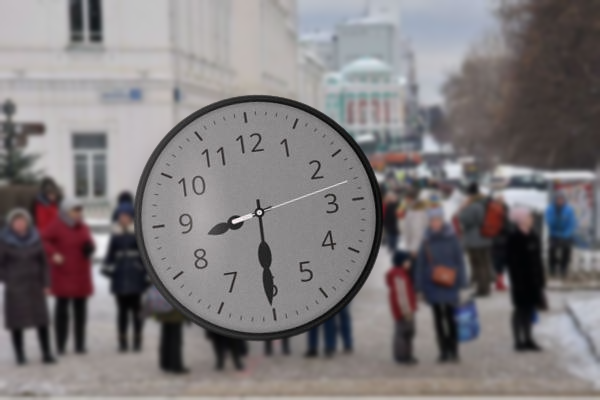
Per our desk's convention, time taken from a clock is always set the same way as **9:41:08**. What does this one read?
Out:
**8:30:13**
